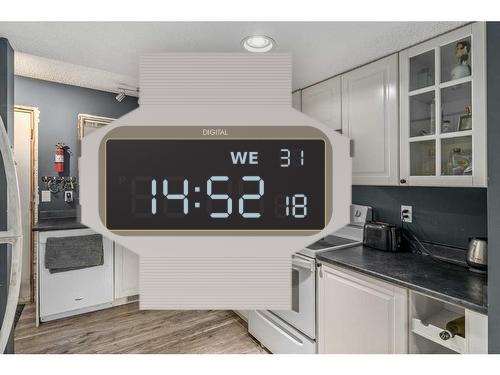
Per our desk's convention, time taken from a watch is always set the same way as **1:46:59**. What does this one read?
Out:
**14:52:18**
